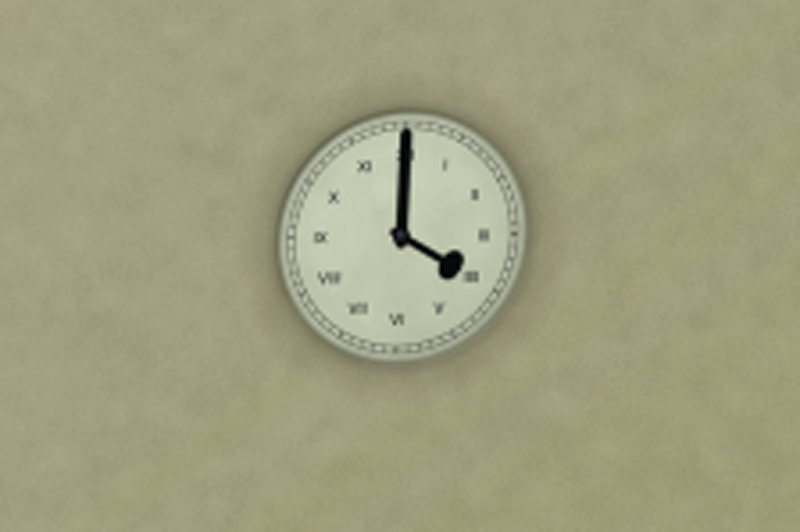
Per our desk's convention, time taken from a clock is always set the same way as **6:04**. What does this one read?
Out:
**4:00**
